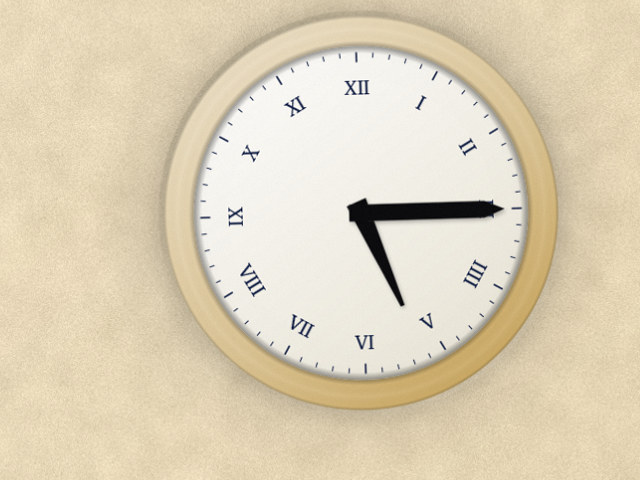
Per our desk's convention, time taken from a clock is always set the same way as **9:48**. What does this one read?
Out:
**5:15**
